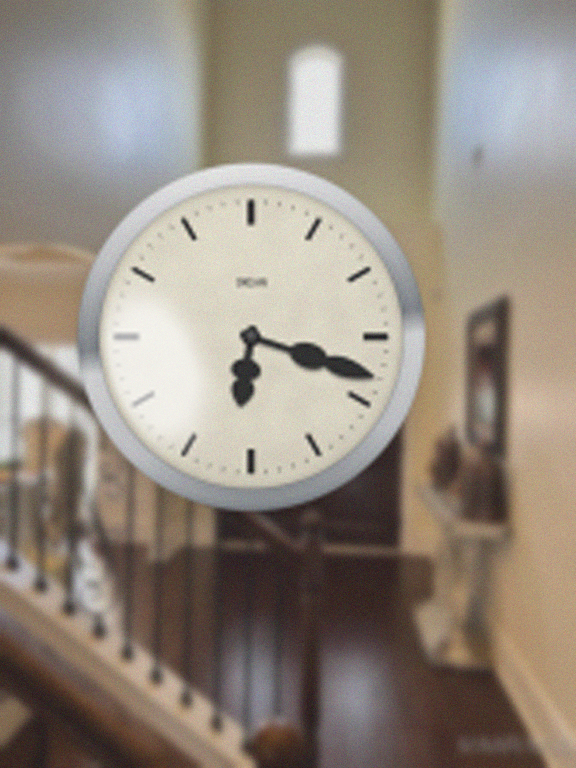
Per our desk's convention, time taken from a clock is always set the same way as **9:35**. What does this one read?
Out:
**6:18**
